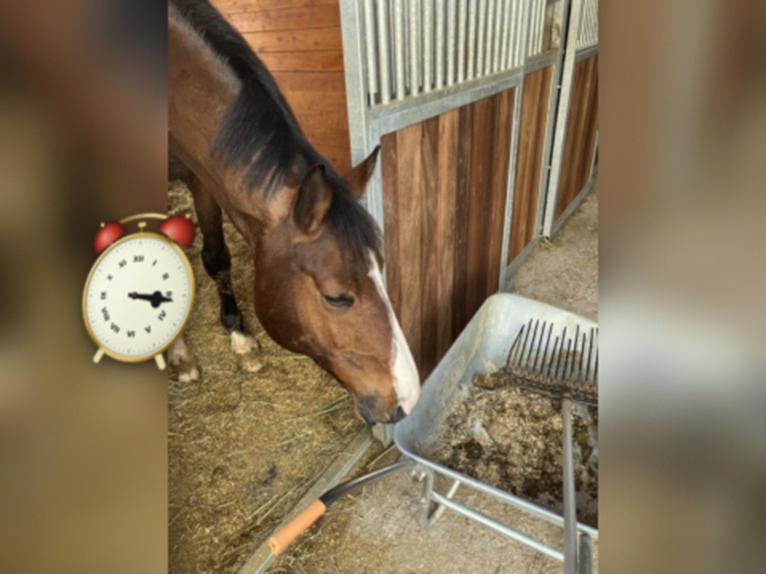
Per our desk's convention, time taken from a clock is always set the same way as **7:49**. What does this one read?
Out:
**3:16**
